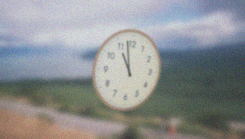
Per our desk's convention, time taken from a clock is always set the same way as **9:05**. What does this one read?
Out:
**10:58**
